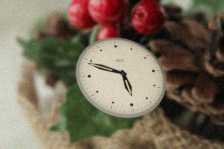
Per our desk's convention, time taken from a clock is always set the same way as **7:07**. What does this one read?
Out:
**5:49**
